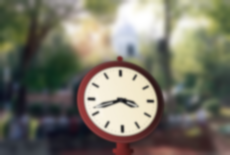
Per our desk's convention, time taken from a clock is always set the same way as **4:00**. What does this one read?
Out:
**3:42**
